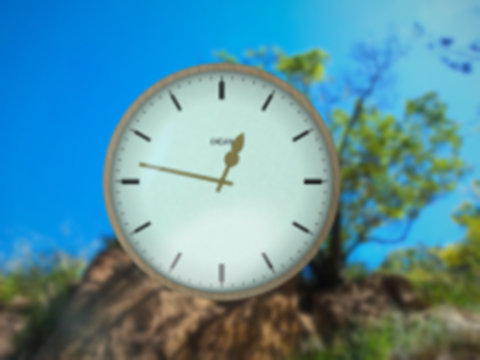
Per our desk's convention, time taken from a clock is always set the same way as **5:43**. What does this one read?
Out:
**12:47**
